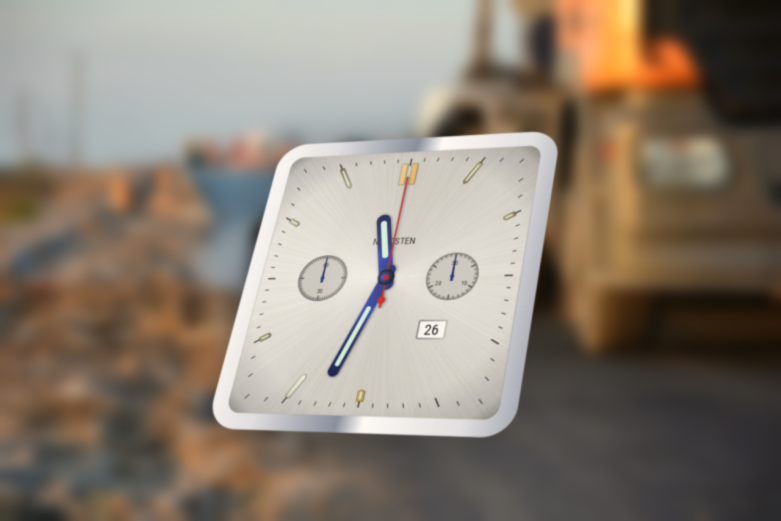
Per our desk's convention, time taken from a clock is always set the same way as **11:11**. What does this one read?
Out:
**11:33**
